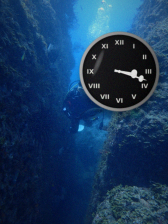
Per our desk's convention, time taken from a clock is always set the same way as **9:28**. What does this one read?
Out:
**3:18**
